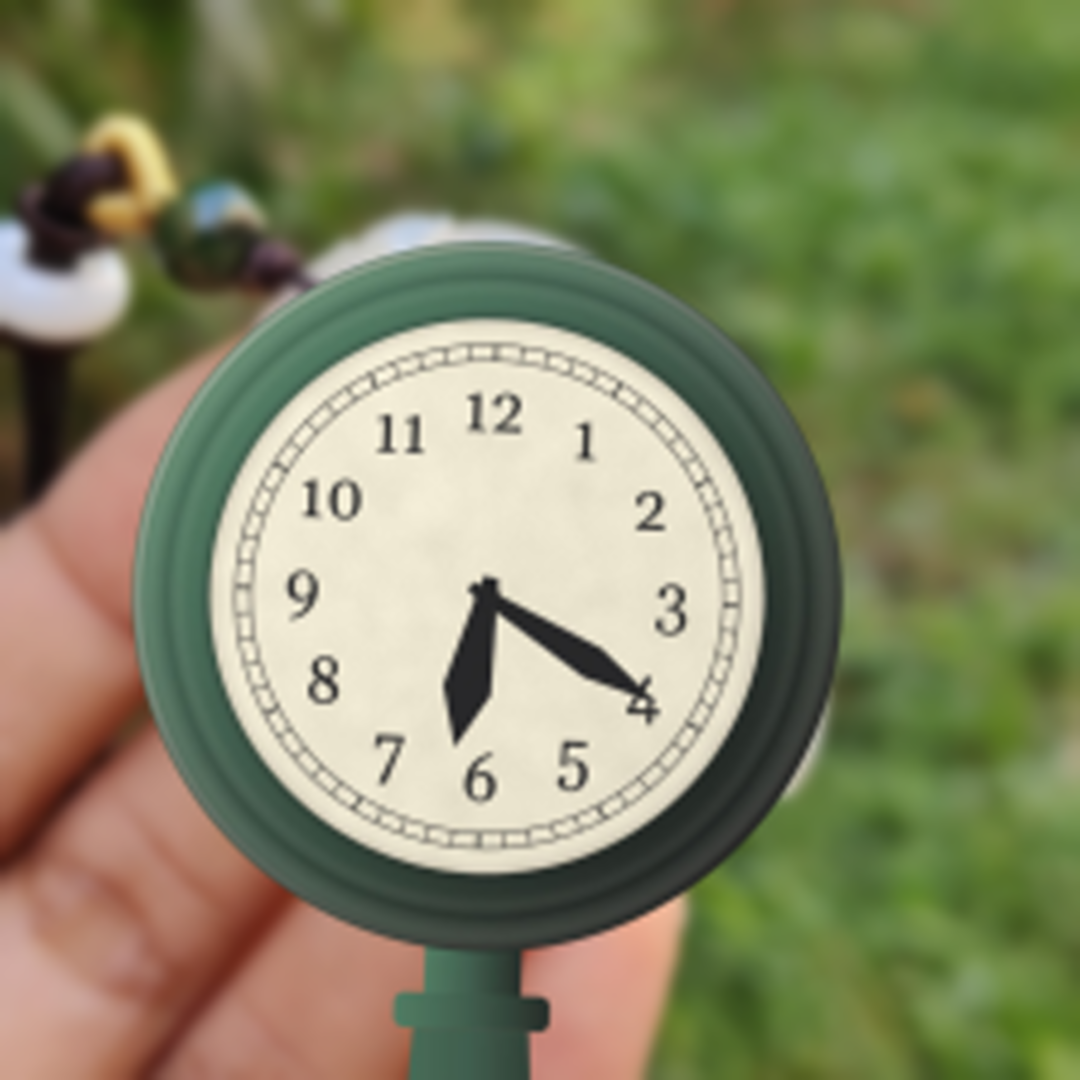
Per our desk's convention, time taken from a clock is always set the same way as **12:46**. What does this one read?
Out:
**6:20**
